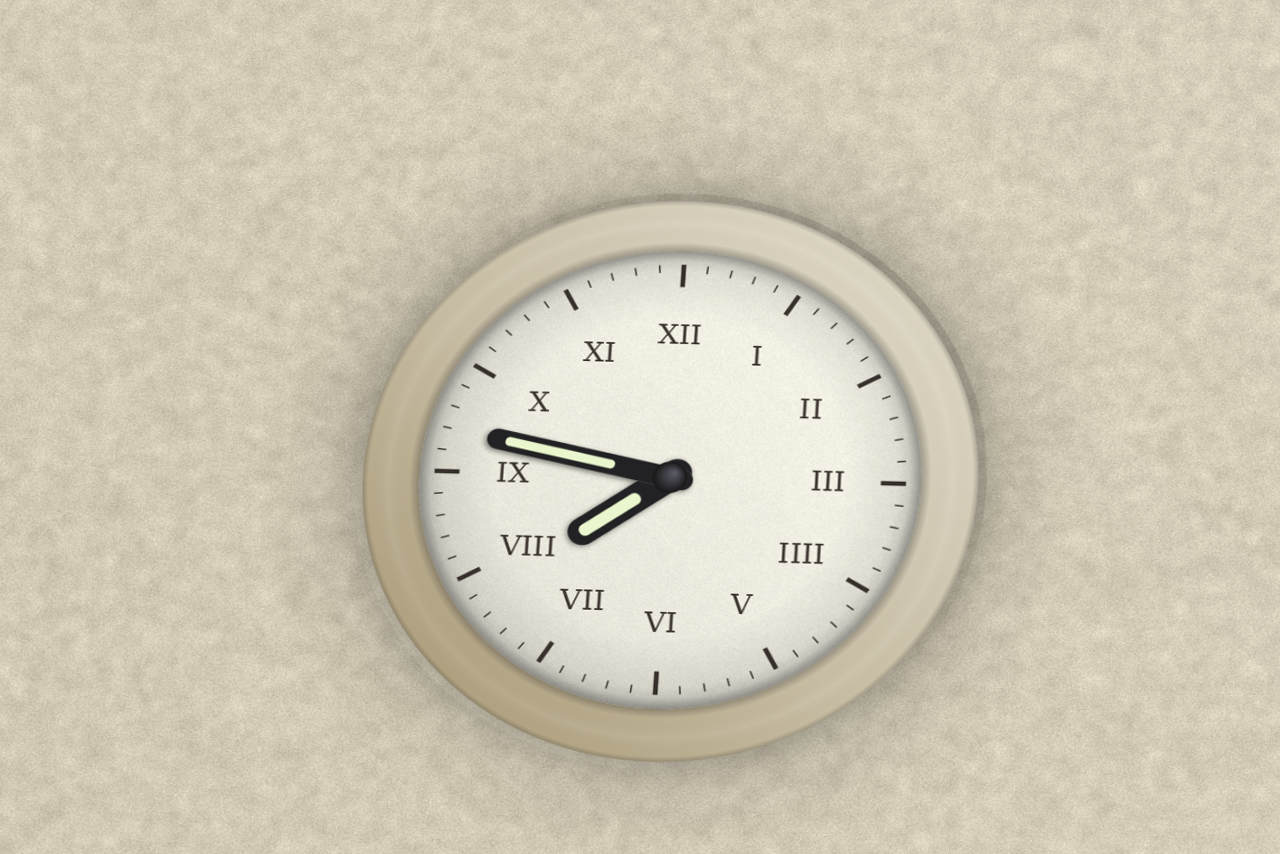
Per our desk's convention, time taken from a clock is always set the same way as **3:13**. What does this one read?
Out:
**7:47**
